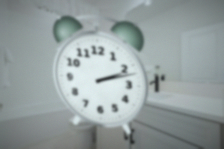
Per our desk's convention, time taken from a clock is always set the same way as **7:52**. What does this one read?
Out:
**2:12**
